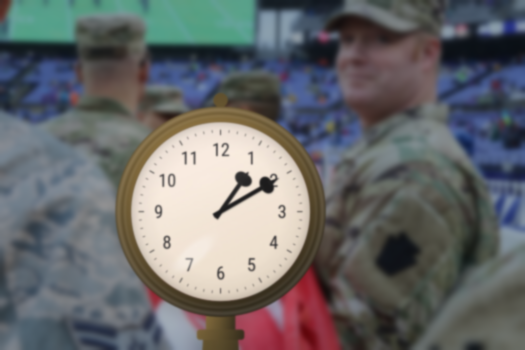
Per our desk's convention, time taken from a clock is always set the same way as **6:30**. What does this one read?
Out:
**1:10**
